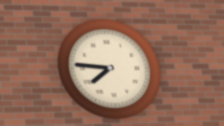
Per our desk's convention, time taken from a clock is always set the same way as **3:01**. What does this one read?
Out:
**7:46**
